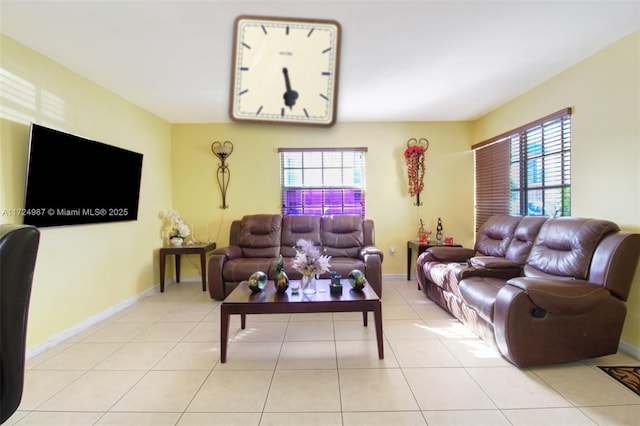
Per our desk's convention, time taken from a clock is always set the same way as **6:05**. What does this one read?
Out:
**5:28**
